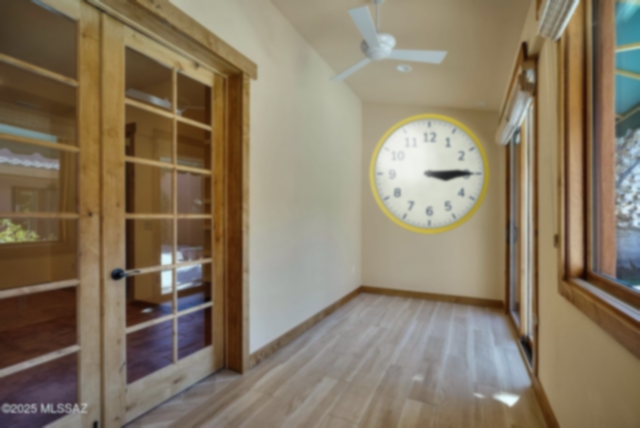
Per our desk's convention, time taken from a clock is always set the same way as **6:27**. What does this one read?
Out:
**3:15**
